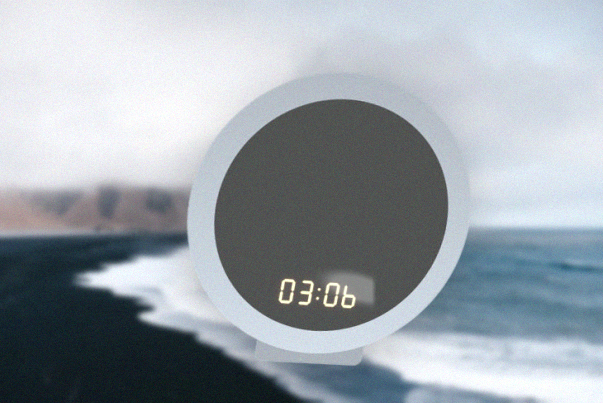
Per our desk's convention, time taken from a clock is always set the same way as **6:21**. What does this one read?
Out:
**3:06**
